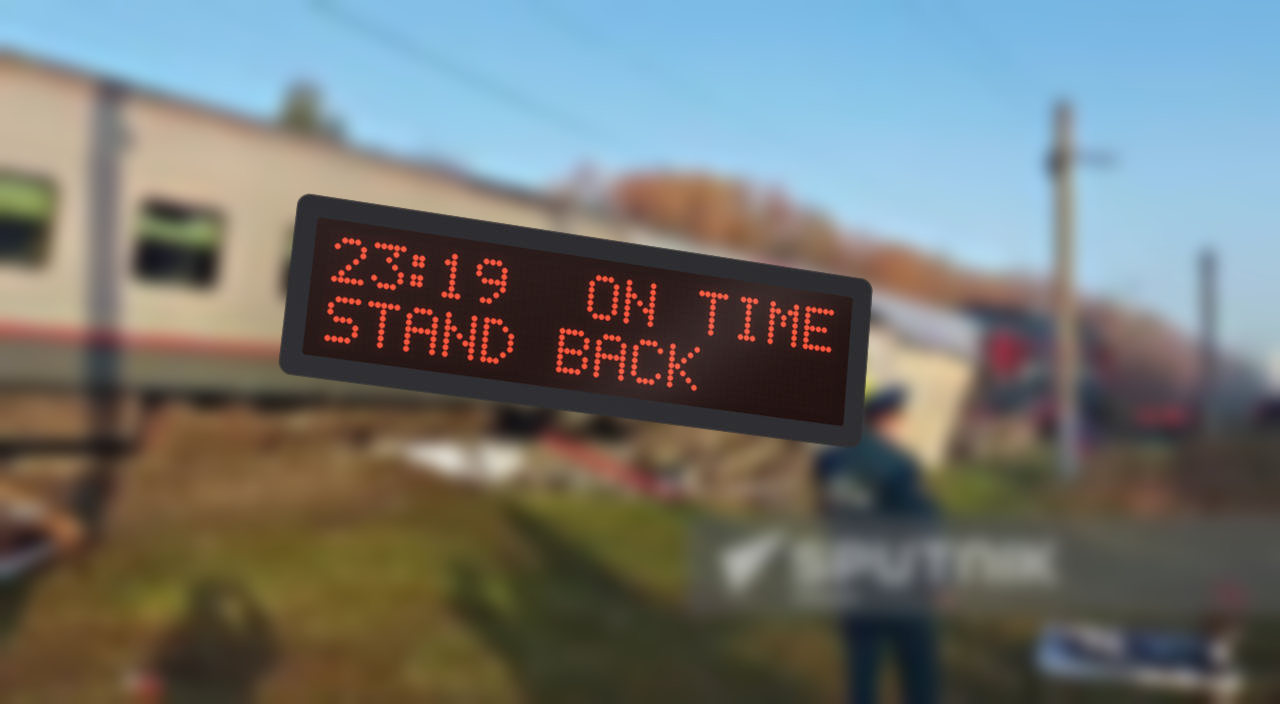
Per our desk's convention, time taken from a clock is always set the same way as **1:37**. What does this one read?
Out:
**23:19**
